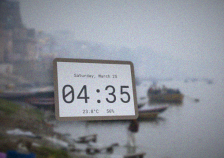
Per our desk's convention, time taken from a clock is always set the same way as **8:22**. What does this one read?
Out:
**4:35**
